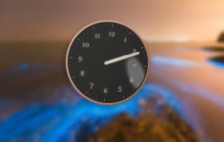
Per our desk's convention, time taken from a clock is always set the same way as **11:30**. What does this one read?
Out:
**2:11**
